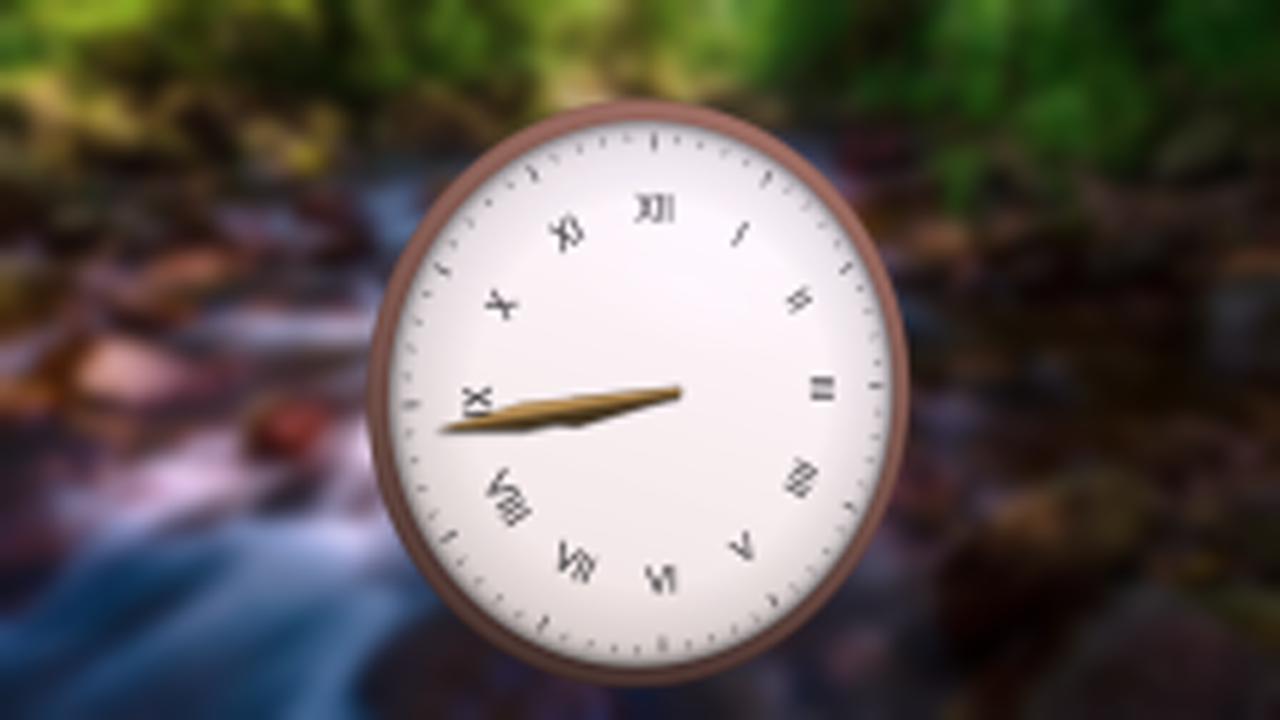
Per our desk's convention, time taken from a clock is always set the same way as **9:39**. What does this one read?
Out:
**8:44**
